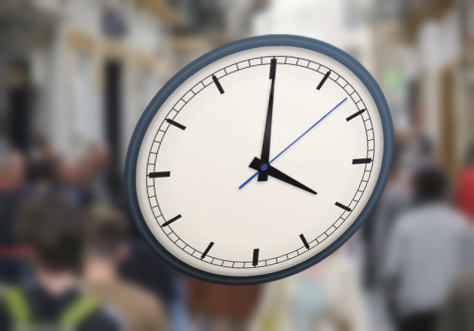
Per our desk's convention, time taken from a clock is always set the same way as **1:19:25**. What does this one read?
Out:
**4:00:08**
